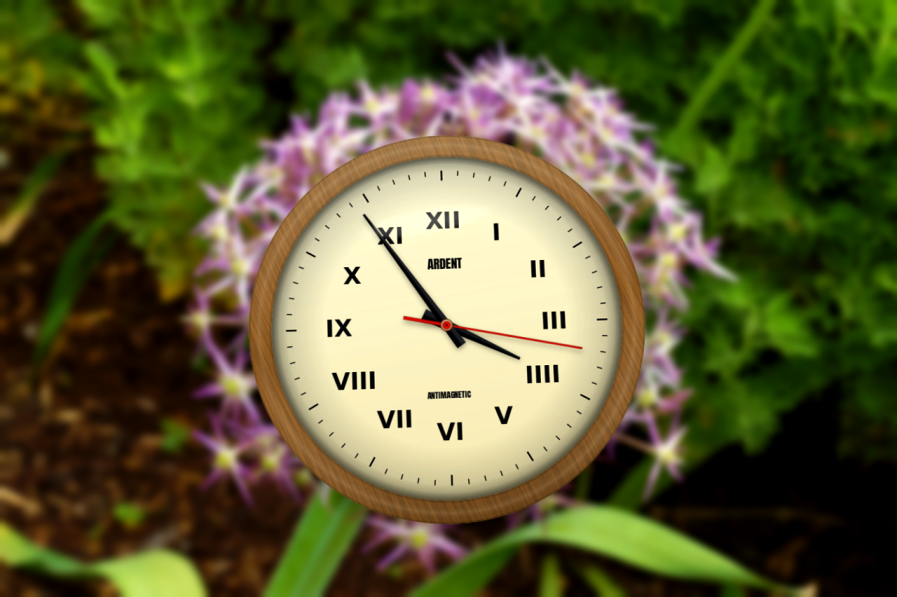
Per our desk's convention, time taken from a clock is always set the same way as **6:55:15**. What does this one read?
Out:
**3:54:17**
